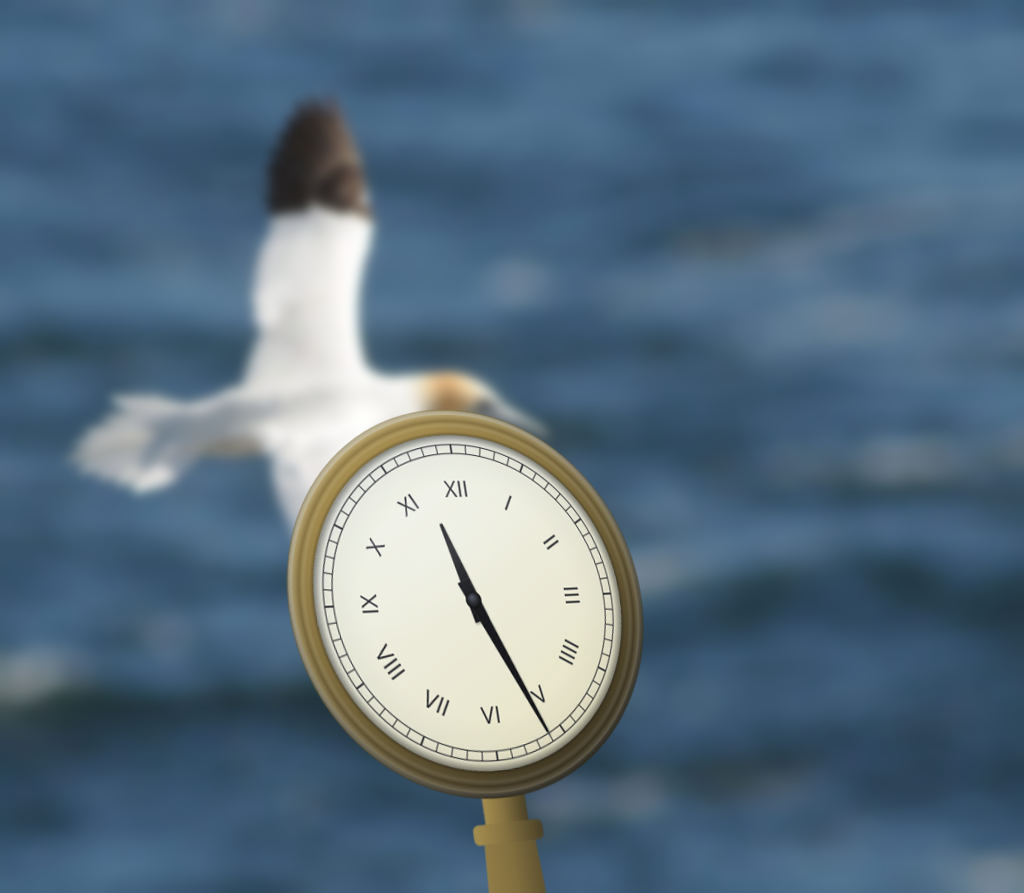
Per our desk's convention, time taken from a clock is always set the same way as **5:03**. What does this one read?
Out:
**11:26**
